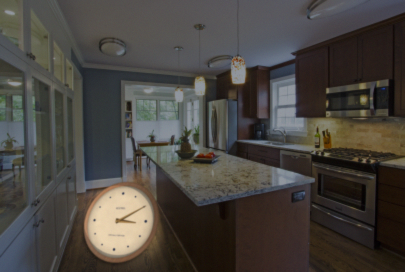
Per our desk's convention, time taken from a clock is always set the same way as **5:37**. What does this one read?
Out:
**3:10**
